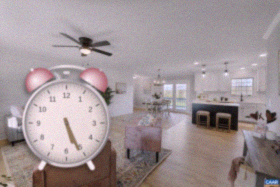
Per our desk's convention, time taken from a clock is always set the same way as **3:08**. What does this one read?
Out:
**5:26**
